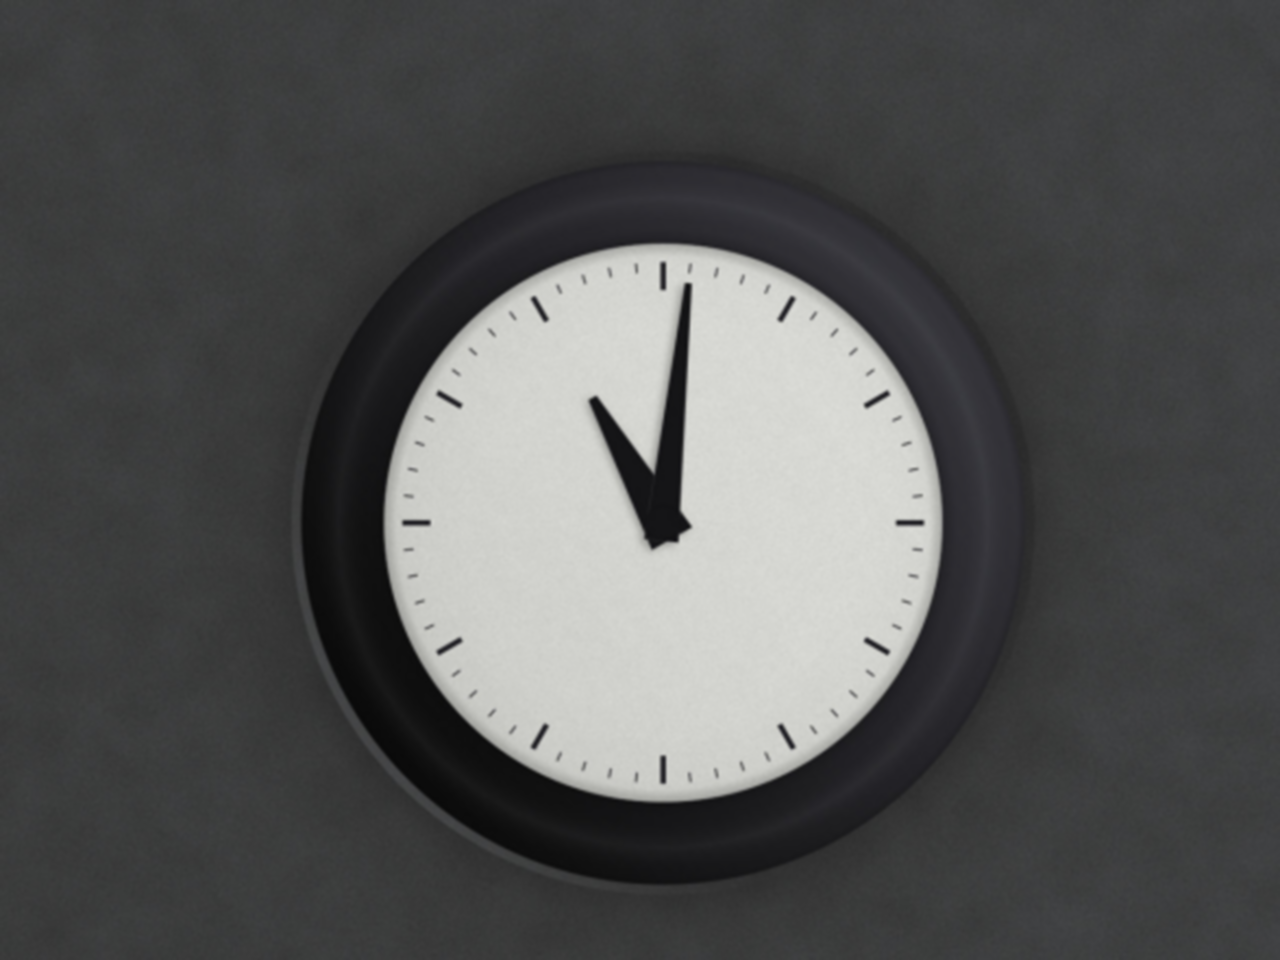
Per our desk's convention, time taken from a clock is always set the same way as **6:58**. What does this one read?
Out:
**11:01**
